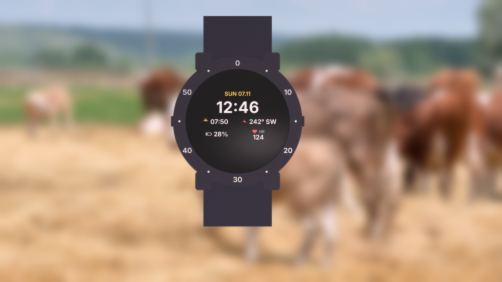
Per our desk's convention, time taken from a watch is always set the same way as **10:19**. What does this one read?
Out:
**12:46**
